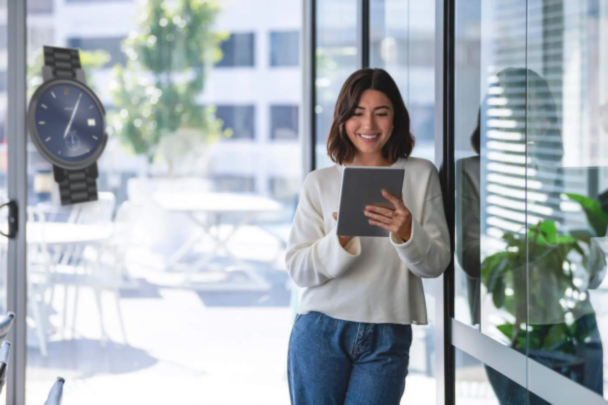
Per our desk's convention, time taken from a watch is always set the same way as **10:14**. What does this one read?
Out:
**7:05**
